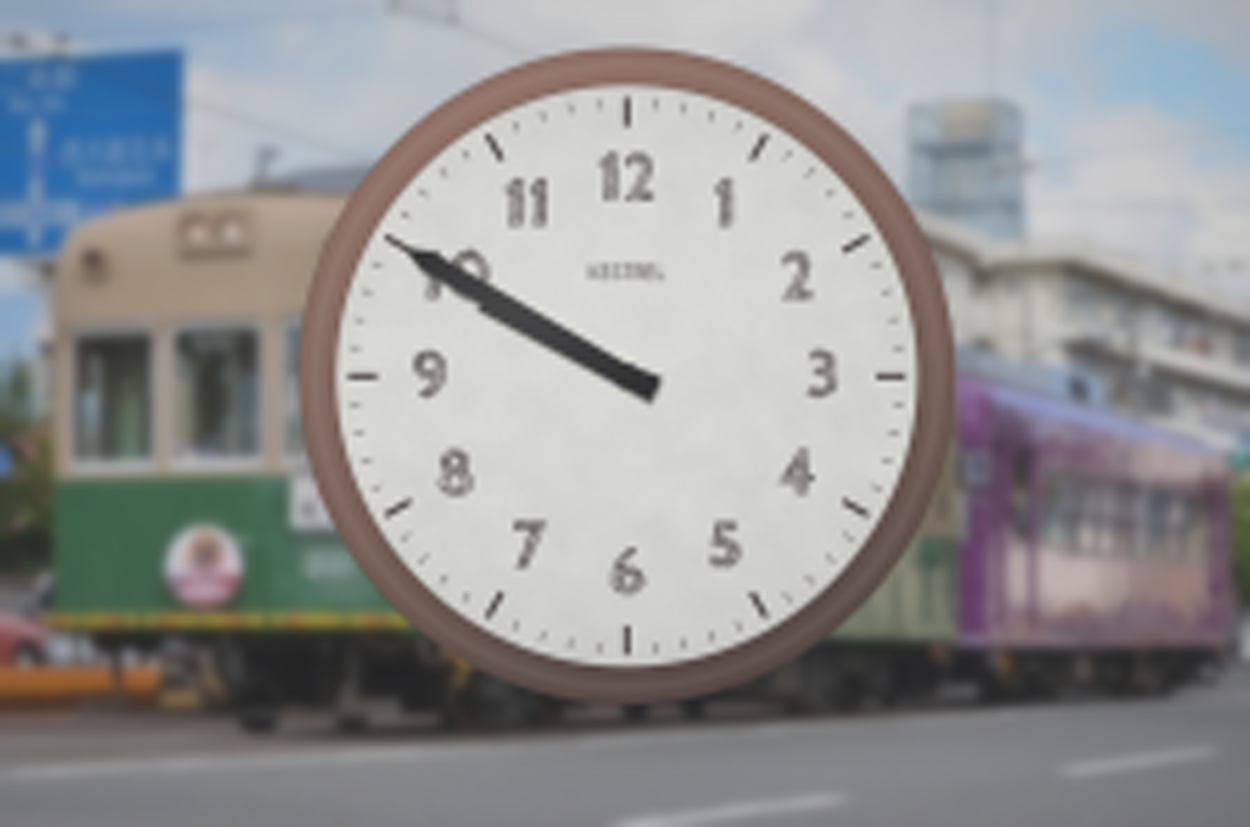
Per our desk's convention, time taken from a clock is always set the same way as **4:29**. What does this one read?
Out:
**9:50**
